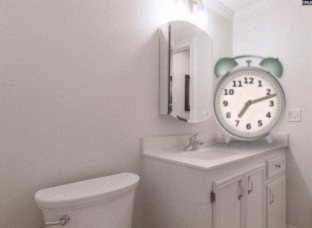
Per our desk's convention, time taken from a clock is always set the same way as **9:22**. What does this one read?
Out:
**7:12**
